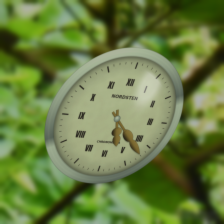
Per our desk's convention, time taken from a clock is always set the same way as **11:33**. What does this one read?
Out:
**5:22**
